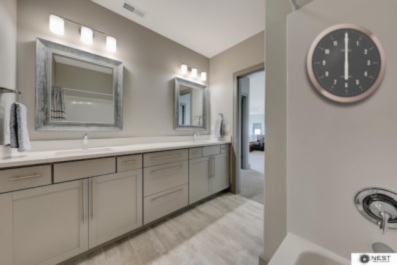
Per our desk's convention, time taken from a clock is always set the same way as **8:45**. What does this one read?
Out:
**6:00**
